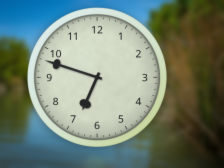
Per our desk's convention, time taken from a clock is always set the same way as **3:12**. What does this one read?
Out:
**6:48**
